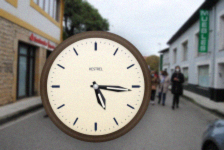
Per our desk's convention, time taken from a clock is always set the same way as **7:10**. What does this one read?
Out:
**5:16**
